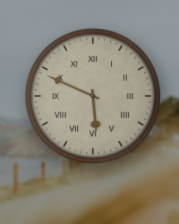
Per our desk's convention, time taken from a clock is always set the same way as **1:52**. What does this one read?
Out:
**5:49**
